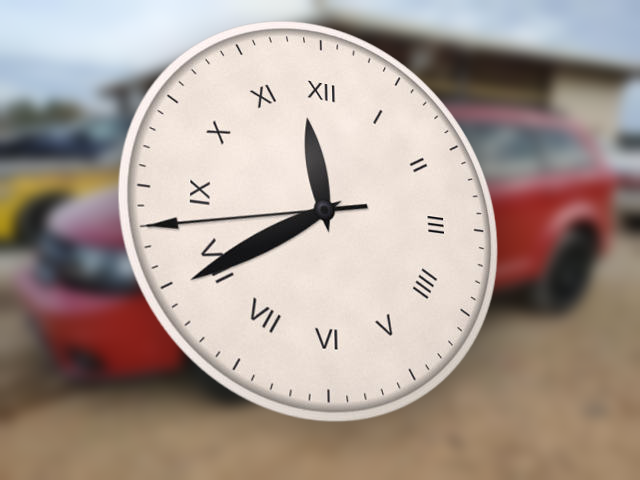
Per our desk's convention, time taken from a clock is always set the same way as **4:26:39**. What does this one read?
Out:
**11:39:43**
